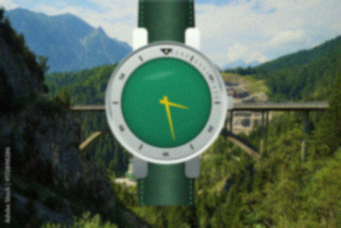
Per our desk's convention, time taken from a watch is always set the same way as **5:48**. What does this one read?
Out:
**3:28**
